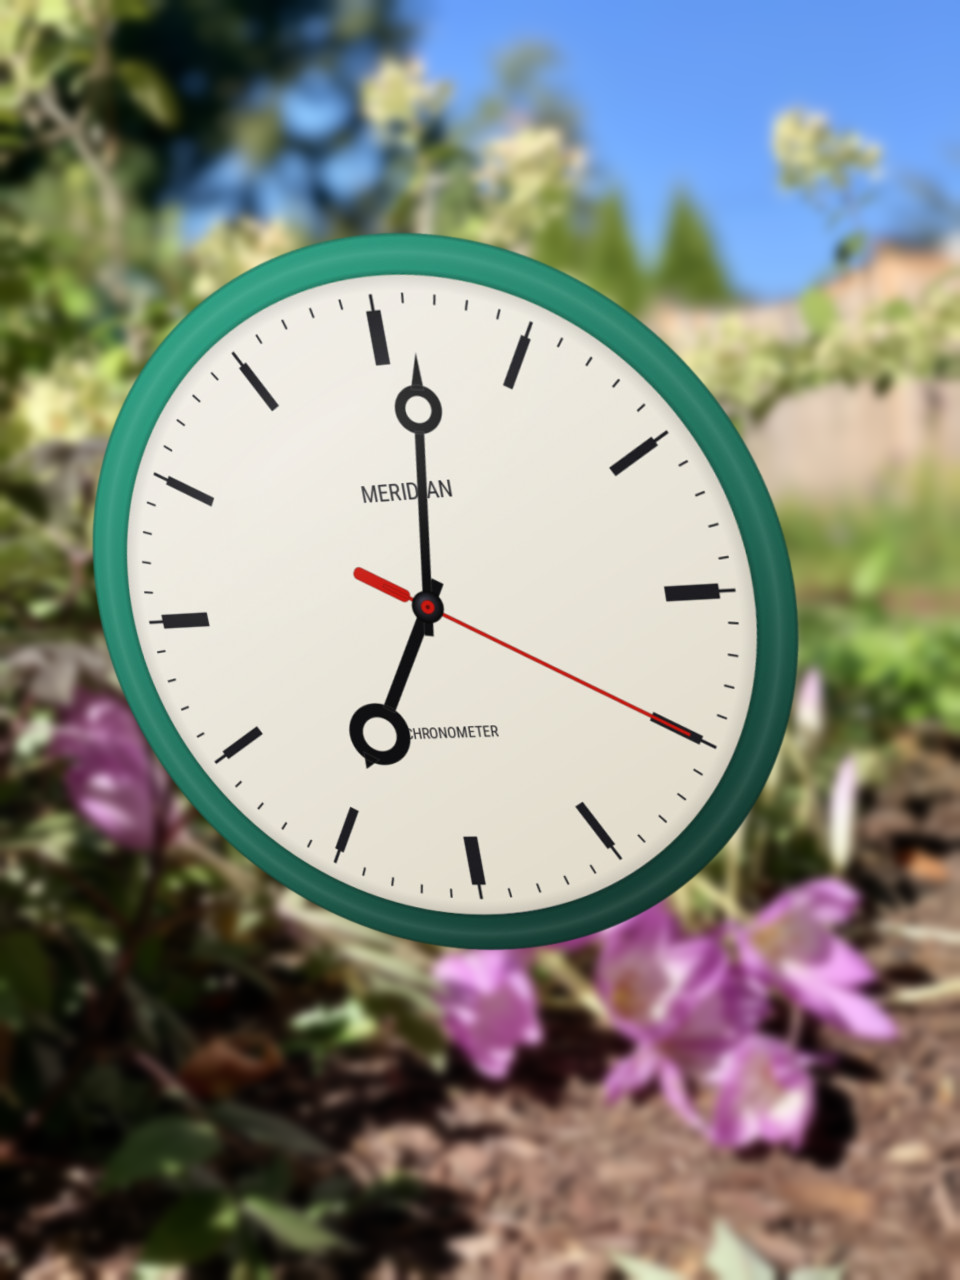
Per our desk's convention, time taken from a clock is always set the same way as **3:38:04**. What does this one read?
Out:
**7:01:20**
